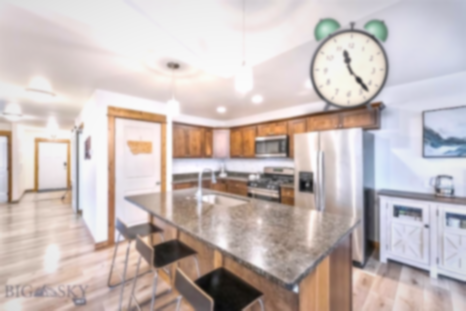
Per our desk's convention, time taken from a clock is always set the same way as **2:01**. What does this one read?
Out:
**11:23**
